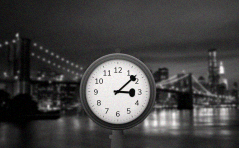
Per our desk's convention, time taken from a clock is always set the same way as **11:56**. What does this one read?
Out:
**3:08**
